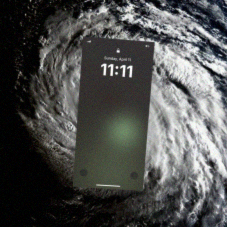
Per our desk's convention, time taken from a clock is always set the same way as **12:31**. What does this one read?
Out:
**11:11**
